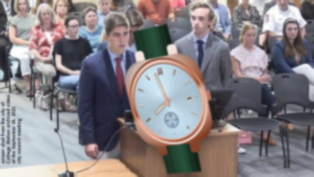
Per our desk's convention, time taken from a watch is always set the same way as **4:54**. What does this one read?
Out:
**7:58**
